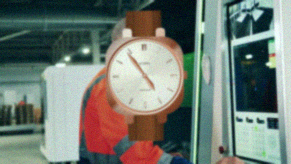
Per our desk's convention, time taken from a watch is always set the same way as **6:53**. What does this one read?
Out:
**4:54**
